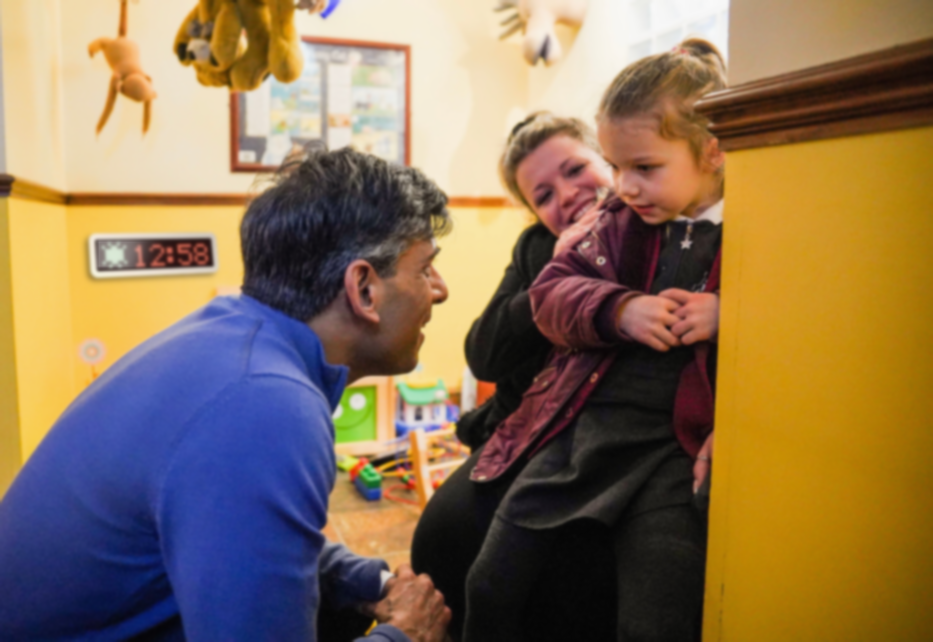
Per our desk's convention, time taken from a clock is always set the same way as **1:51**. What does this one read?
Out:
**12:58**
